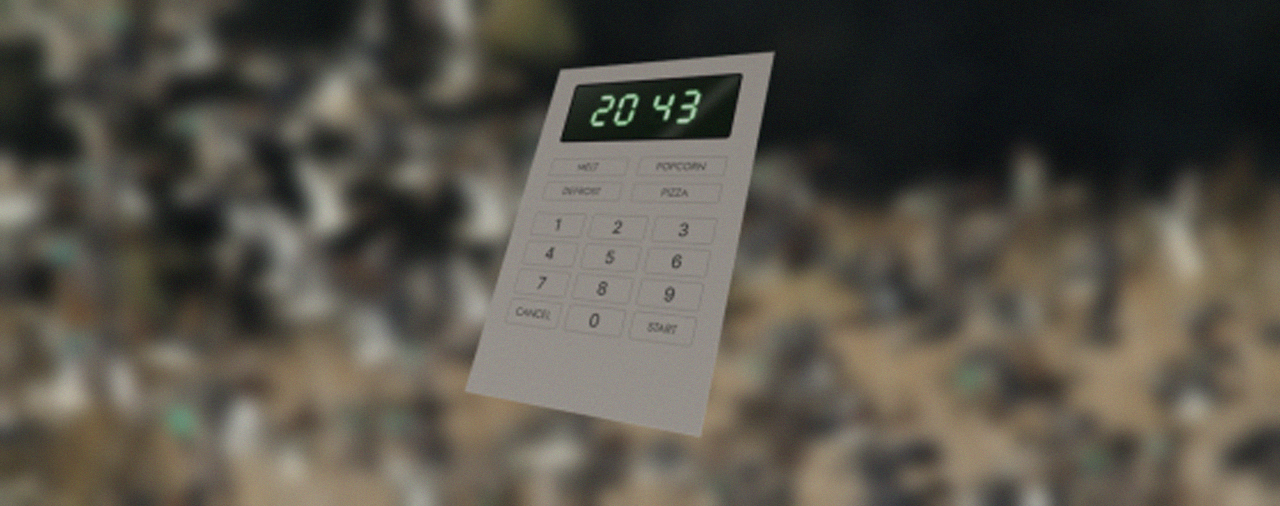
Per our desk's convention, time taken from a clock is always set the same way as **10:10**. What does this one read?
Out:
**20:43**
